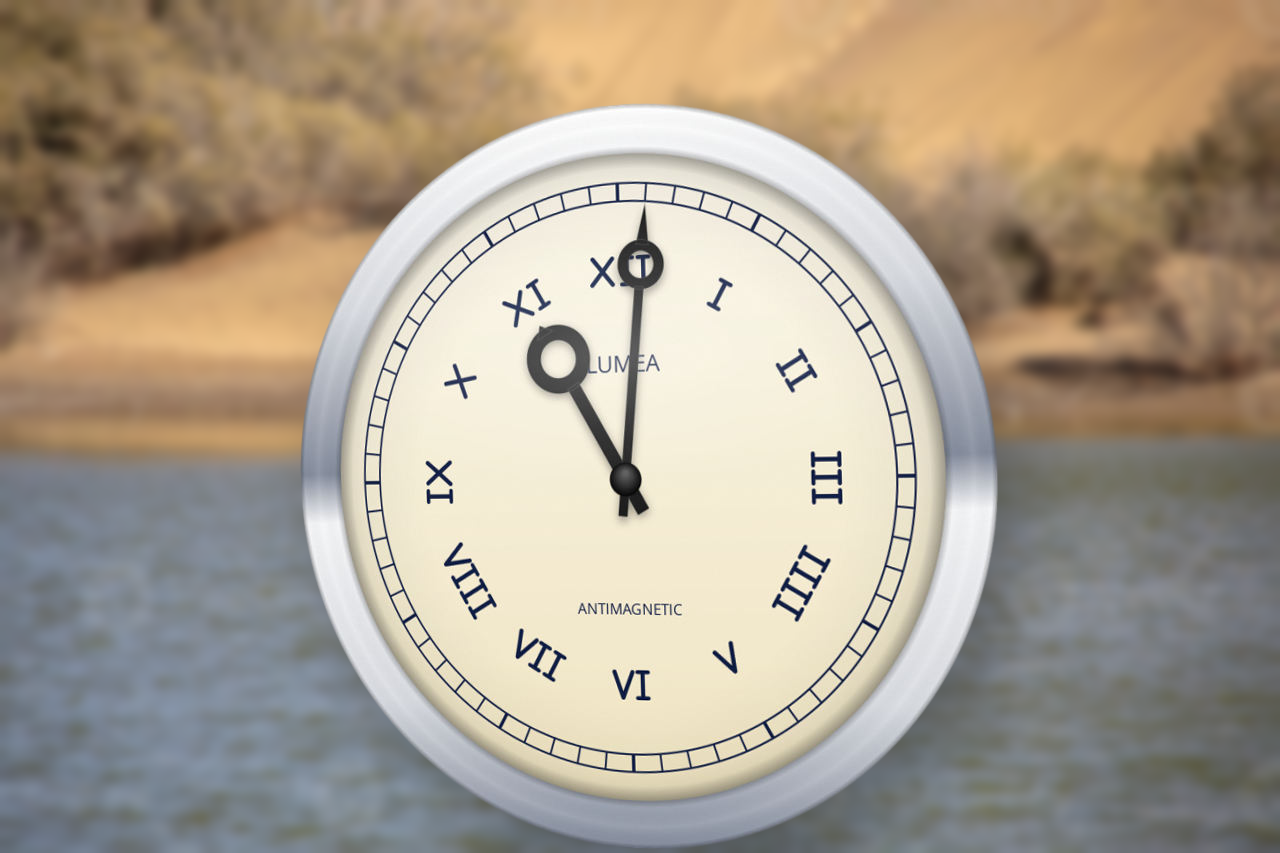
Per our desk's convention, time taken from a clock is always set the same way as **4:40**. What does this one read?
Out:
**11:01**
